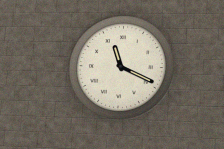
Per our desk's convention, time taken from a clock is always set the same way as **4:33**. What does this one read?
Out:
**11:19**
